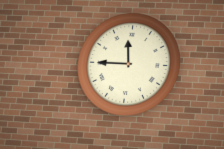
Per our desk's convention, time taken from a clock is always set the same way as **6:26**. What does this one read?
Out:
**11:45**
